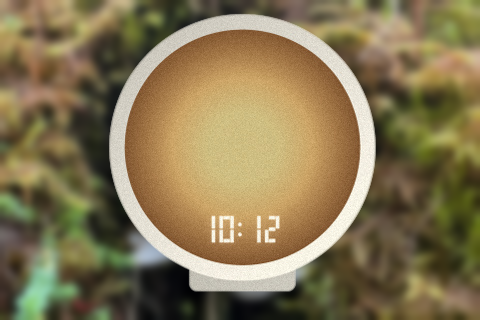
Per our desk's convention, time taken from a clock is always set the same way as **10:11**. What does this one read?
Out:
**10:12**
